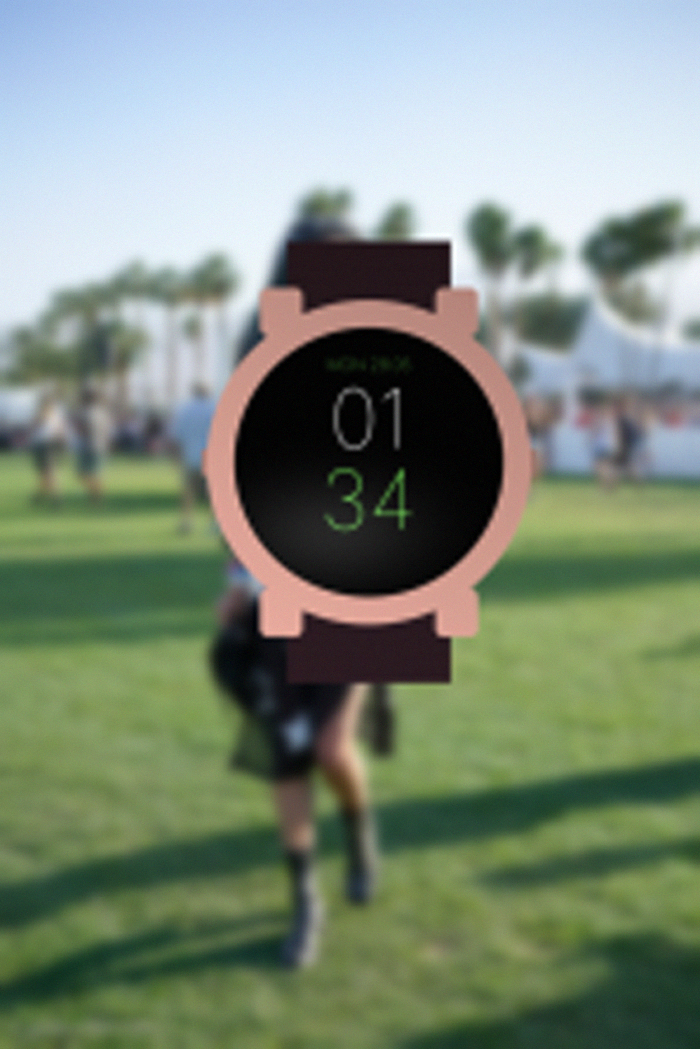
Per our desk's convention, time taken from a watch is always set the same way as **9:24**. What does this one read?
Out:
**1:34**
